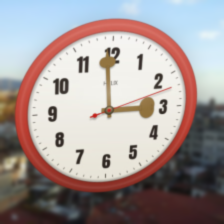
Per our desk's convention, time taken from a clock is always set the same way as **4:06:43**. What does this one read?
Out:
**2:59:12**
